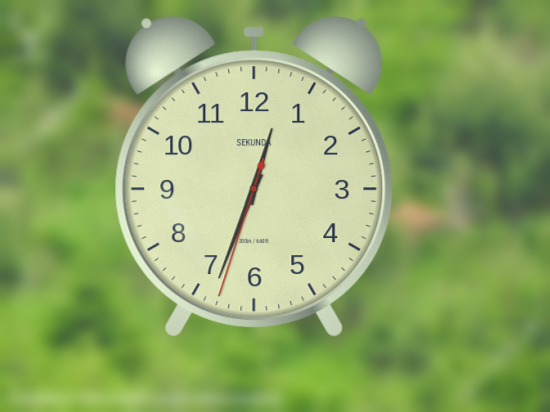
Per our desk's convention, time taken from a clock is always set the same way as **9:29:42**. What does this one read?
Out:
**12:33:33**
